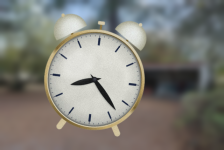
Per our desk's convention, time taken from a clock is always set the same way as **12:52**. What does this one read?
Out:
**8:23**
